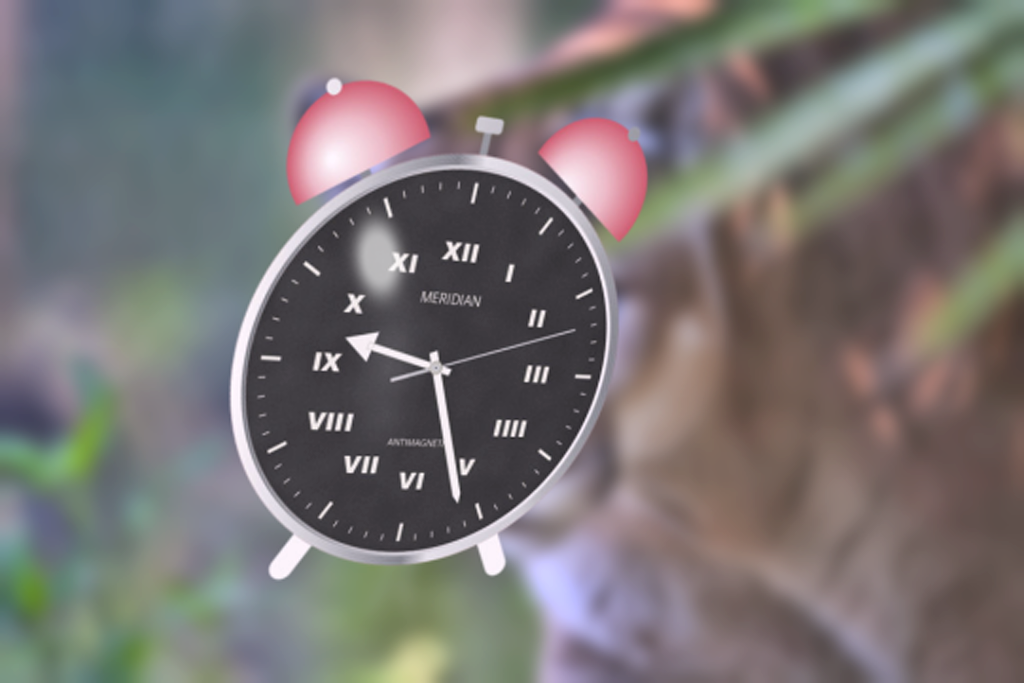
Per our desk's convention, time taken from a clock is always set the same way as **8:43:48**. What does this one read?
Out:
**9:26:12**
